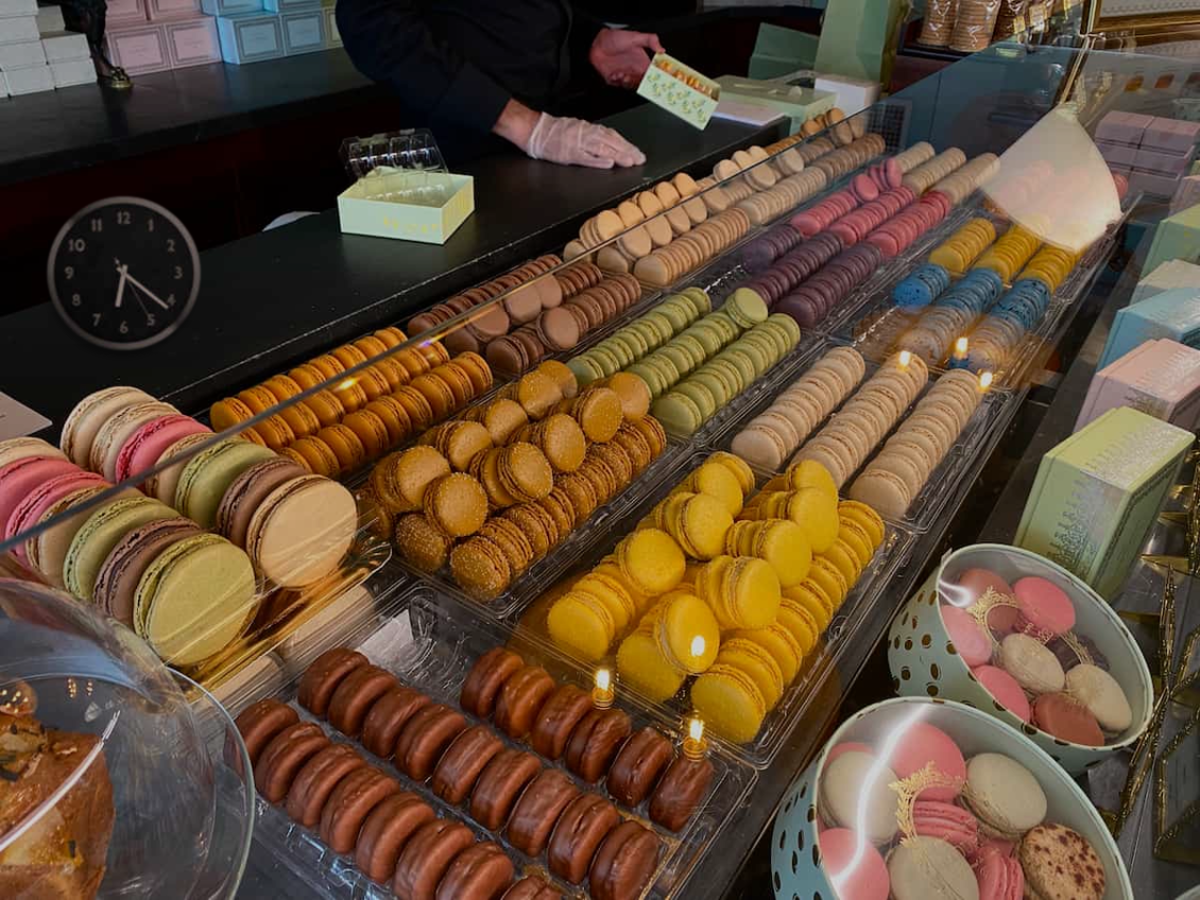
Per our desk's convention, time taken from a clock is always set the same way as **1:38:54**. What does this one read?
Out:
**6:21:25**
